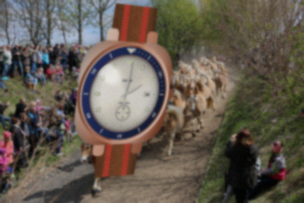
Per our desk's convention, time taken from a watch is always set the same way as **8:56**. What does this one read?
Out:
**2:01**
